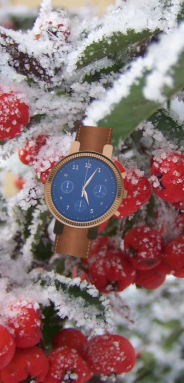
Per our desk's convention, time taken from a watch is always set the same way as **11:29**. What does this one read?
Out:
**5:04**
